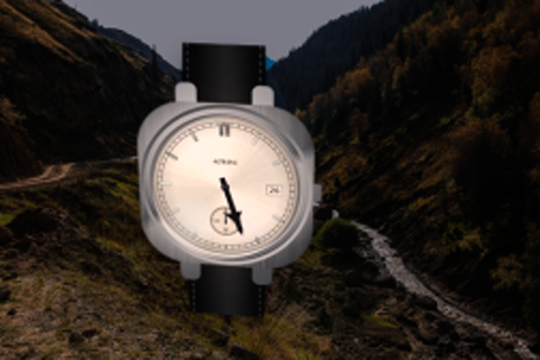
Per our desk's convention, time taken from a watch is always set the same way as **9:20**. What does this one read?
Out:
**5:27**
